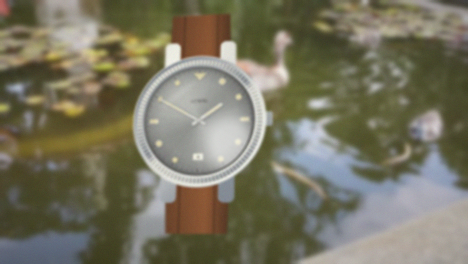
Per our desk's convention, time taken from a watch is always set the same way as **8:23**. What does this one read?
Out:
**1:50**
